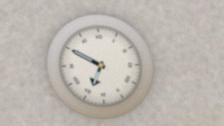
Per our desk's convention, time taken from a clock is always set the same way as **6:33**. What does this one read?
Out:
**6:50**
